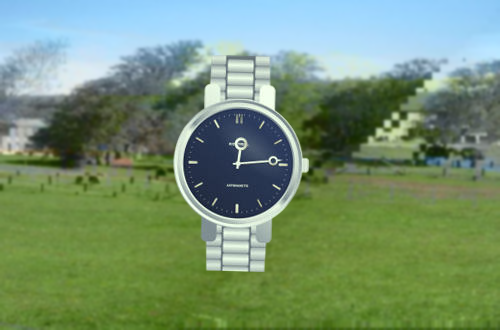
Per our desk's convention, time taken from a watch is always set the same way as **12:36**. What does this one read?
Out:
**12:14**
